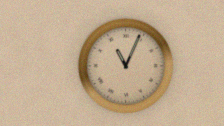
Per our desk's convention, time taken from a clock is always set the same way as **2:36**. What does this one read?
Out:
**11:04**
